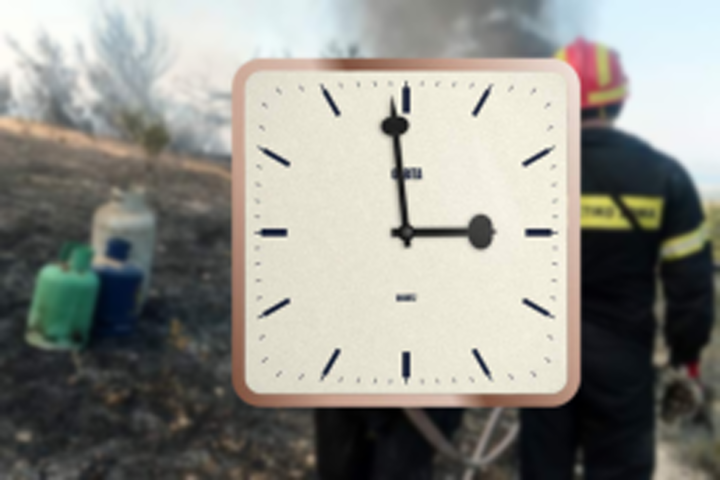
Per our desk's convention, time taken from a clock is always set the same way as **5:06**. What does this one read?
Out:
**2:59**
